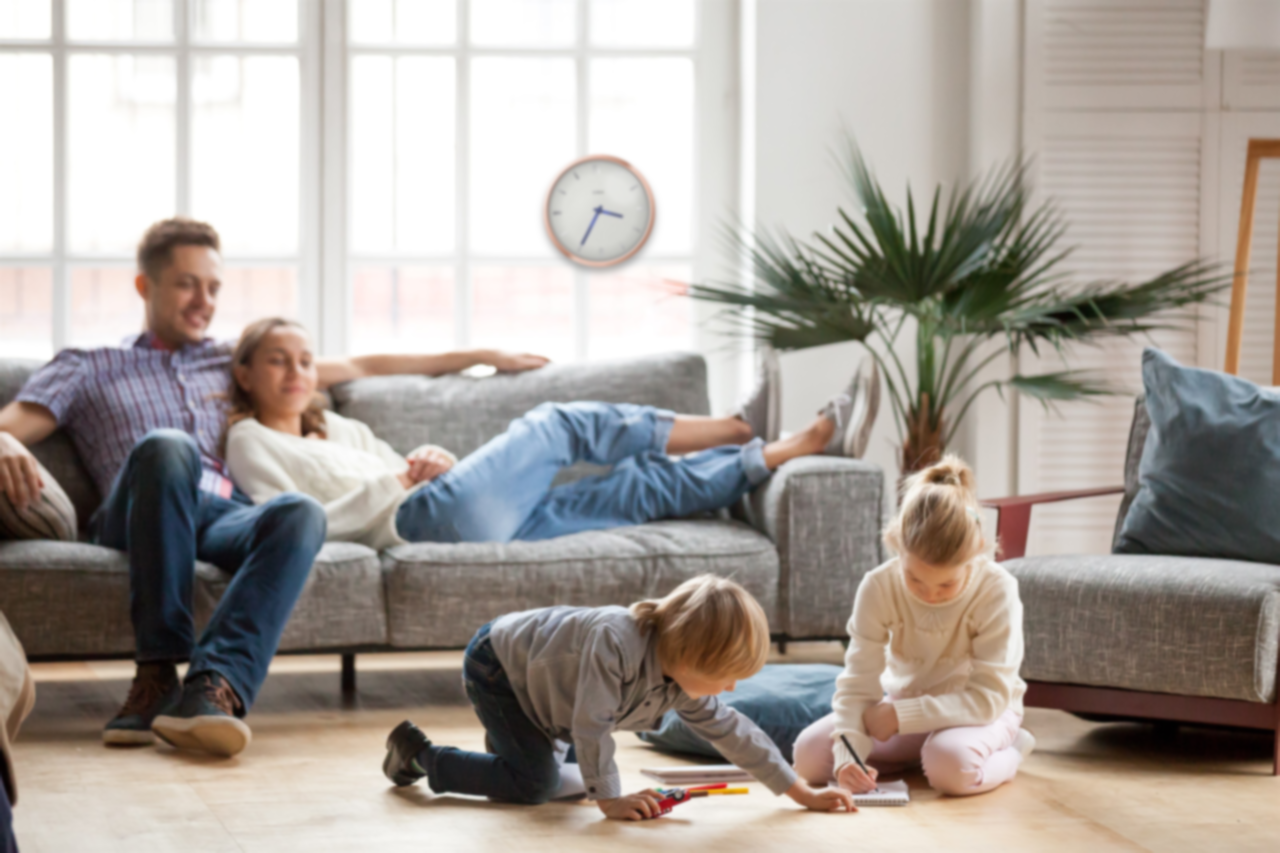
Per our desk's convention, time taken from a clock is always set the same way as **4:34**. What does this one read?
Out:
**3:35**
